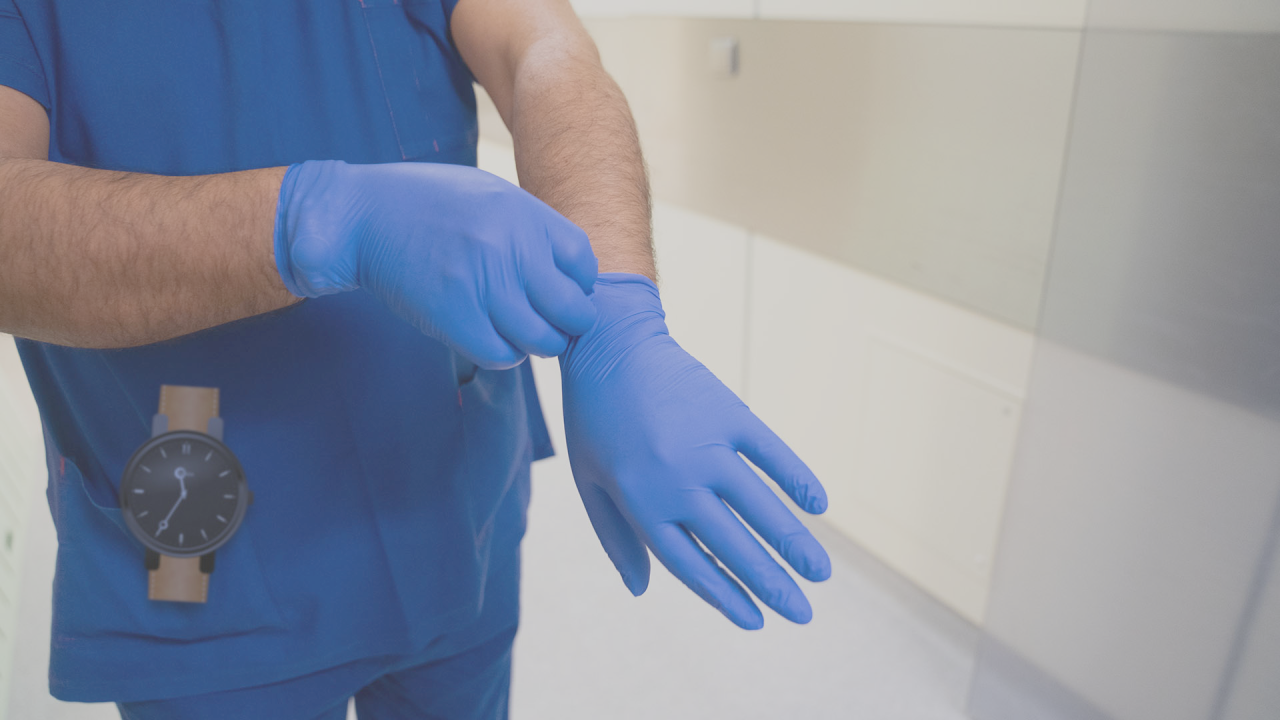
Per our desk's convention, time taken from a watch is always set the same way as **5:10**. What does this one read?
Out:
**11:35**
